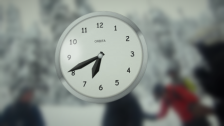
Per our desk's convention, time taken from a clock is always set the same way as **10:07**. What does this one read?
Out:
**6:41**
